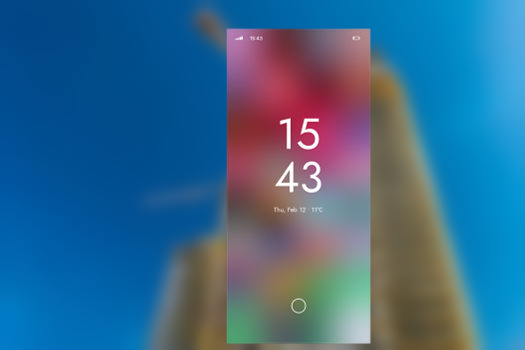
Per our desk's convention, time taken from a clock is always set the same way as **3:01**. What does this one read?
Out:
**15:43**
